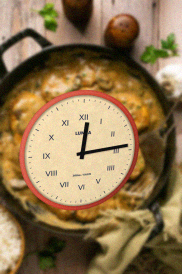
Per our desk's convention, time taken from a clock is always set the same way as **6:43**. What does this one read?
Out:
**12:14**
